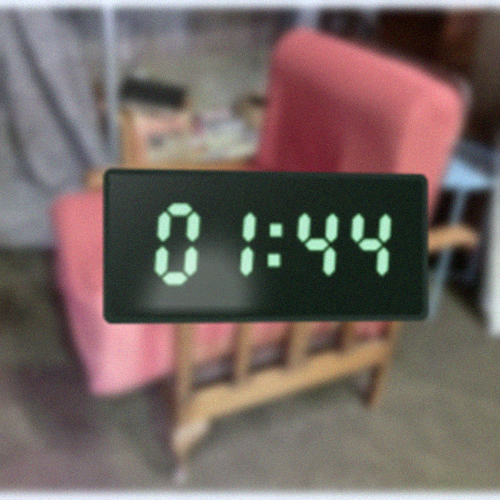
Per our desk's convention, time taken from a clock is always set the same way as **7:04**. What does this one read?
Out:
**1:44**
